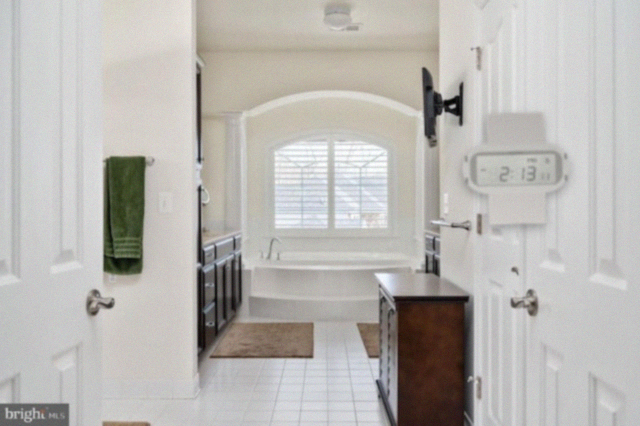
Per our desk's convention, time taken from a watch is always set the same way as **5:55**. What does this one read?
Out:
**2:13**
